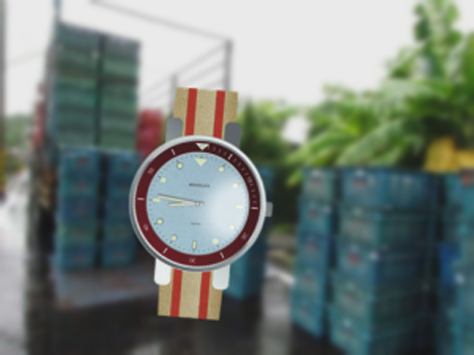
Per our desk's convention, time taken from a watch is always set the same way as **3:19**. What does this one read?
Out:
**8:46**
